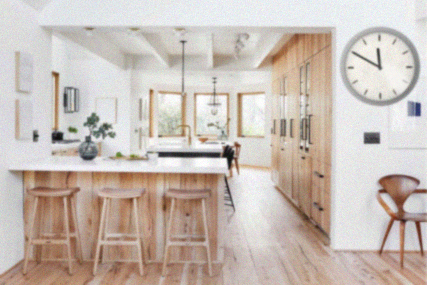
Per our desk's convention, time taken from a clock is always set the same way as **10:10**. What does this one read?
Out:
**11:50**
